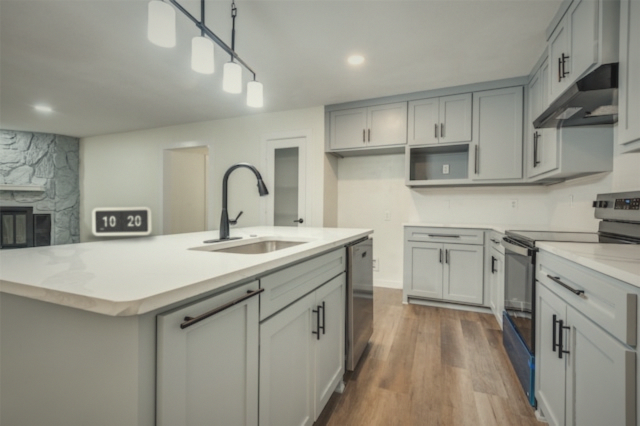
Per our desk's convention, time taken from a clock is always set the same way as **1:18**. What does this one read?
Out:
**10:20**
